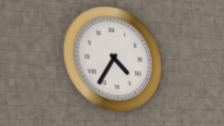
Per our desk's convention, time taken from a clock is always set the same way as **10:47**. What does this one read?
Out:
**4:36**
